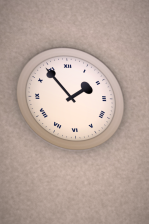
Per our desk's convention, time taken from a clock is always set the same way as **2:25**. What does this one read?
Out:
**1:54**
